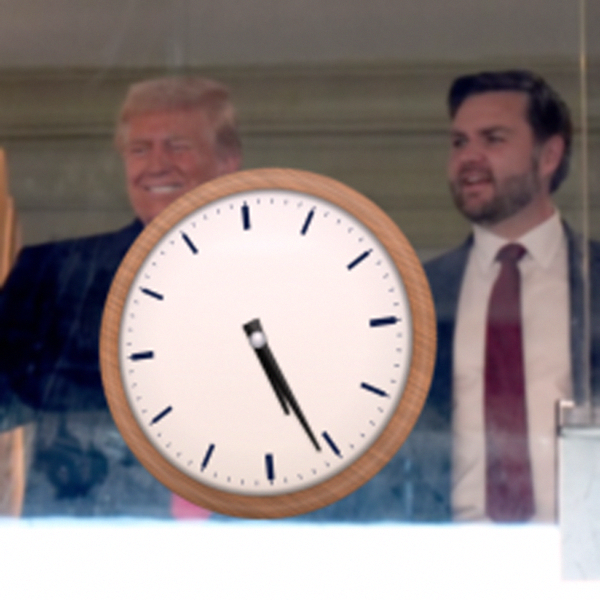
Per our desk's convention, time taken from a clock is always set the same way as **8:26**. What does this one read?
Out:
**5:26**
